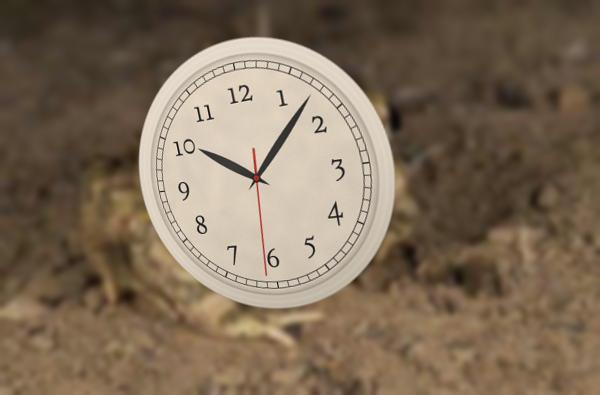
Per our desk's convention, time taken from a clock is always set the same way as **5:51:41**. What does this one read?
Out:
**10:07:31**
